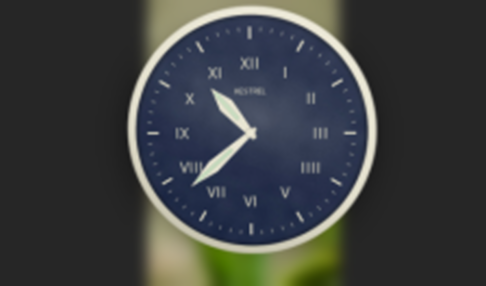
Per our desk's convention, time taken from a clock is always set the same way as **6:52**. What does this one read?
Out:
**10:38**
